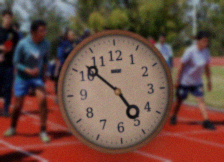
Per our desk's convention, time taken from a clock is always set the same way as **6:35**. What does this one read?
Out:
**4:52**
